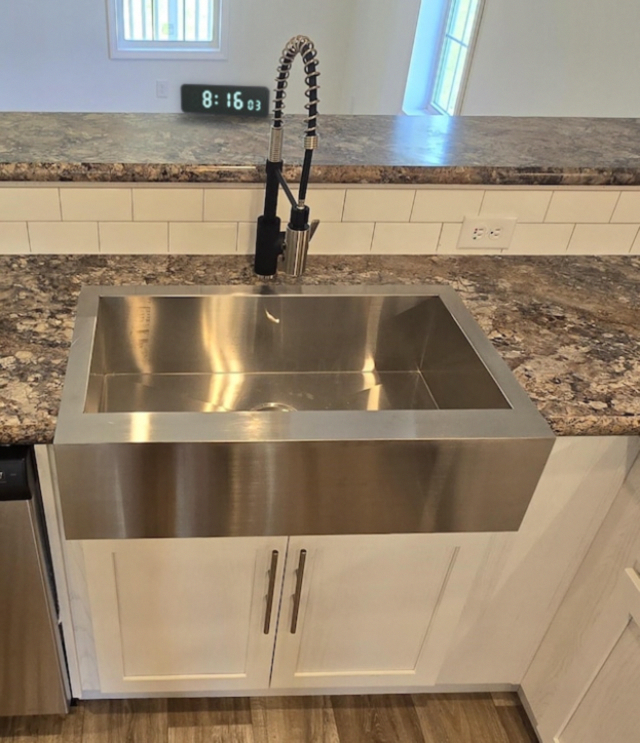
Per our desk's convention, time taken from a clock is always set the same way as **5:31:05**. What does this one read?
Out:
**8:16:03**
